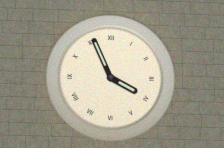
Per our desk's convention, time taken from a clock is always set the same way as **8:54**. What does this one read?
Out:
**3:56**
